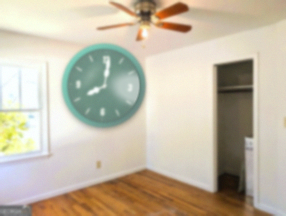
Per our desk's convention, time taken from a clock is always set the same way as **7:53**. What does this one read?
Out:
**8:01**
